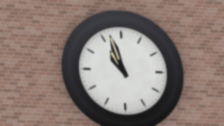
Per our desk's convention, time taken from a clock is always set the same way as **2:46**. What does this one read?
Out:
**10:57**
